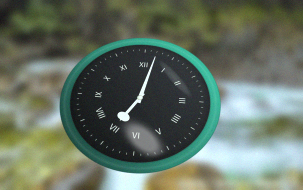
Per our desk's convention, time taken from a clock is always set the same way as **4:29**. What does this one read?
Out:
**7:02**
